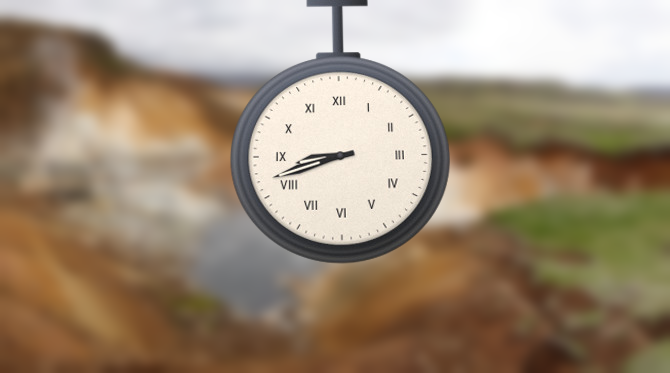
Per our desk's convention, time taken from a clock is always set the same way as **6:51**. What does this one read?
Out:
**8:42**
